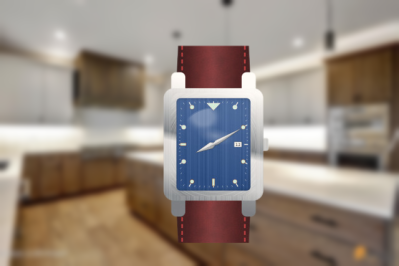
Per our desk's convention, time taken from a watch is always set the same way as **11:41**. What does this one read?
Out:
**8:10**
